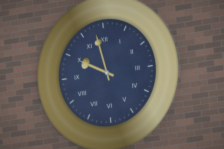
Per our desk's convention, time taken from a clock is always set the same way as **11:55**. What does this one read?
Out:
**9:58**
